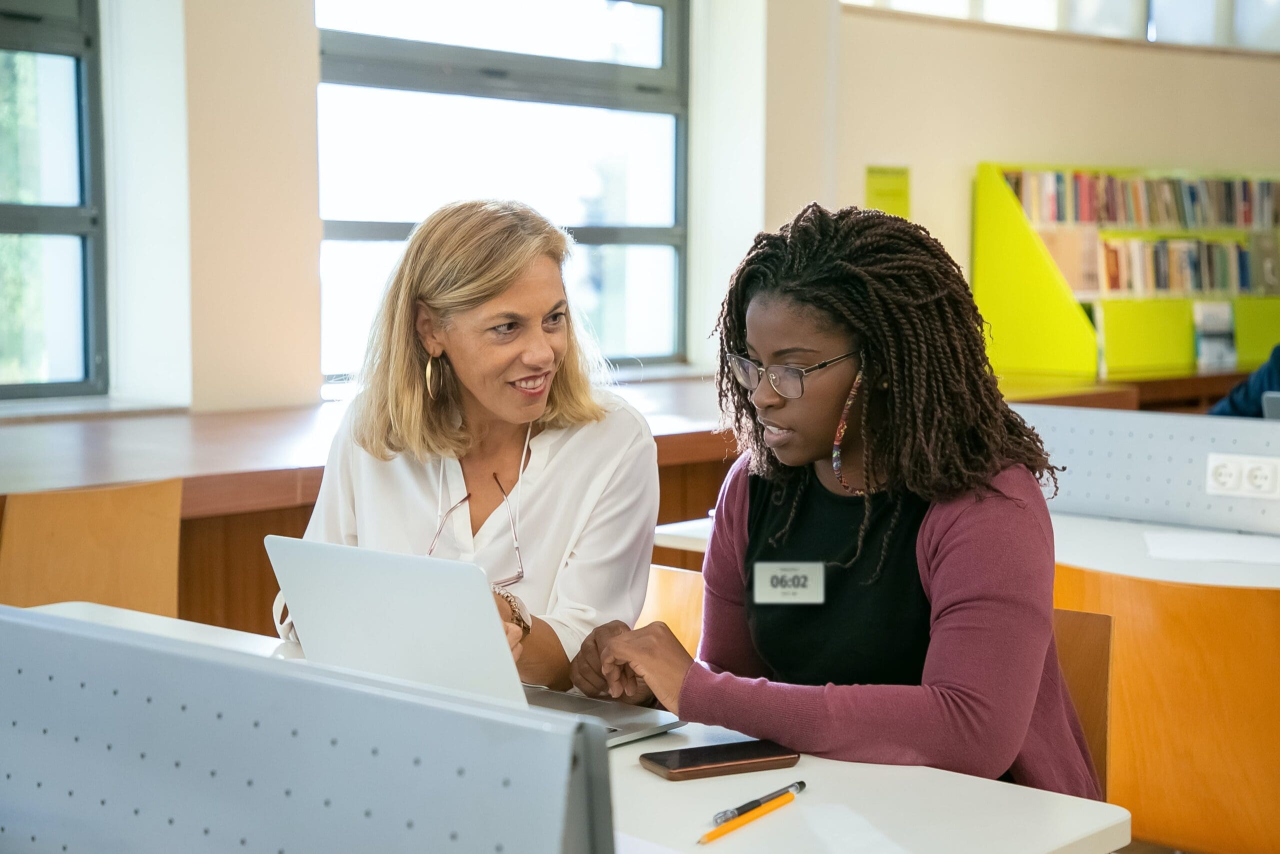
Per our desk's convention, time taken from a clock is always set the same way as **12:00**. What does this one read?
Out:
**6:02**
